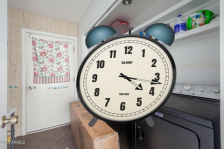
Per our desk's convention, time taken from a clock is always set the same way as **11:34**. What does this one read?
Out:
**4:17**
